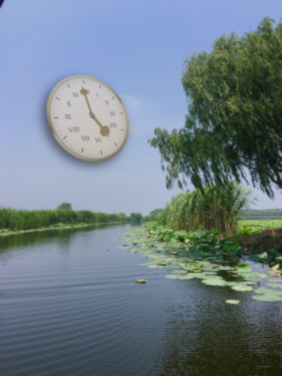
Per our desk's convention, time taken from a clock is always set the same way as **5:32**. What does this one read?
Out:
**4:59**
